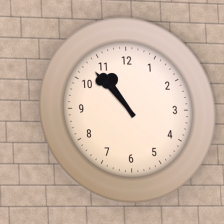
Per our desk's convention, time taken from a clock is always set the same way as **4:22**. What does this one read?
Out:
**10:53**
